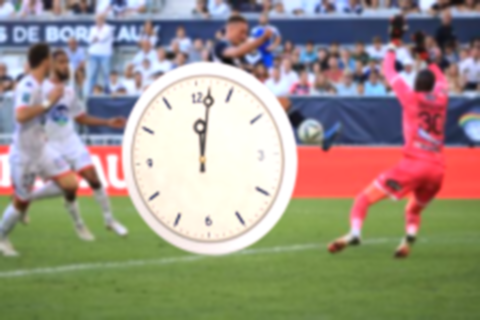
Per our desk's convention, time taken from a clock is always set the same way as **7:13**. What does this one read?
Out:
**12:02**
